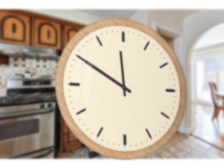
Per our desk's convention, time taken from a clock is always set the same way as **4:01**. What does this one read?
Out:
**11:50**
